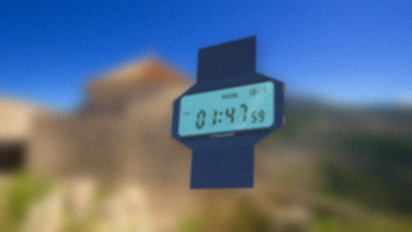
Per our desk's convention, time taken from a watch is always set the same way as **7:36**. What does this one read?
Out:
**1:47**
